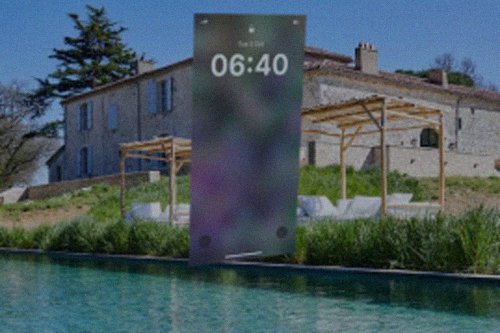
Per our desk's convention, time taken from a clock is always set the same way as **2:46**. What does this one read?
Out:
**6:40**
